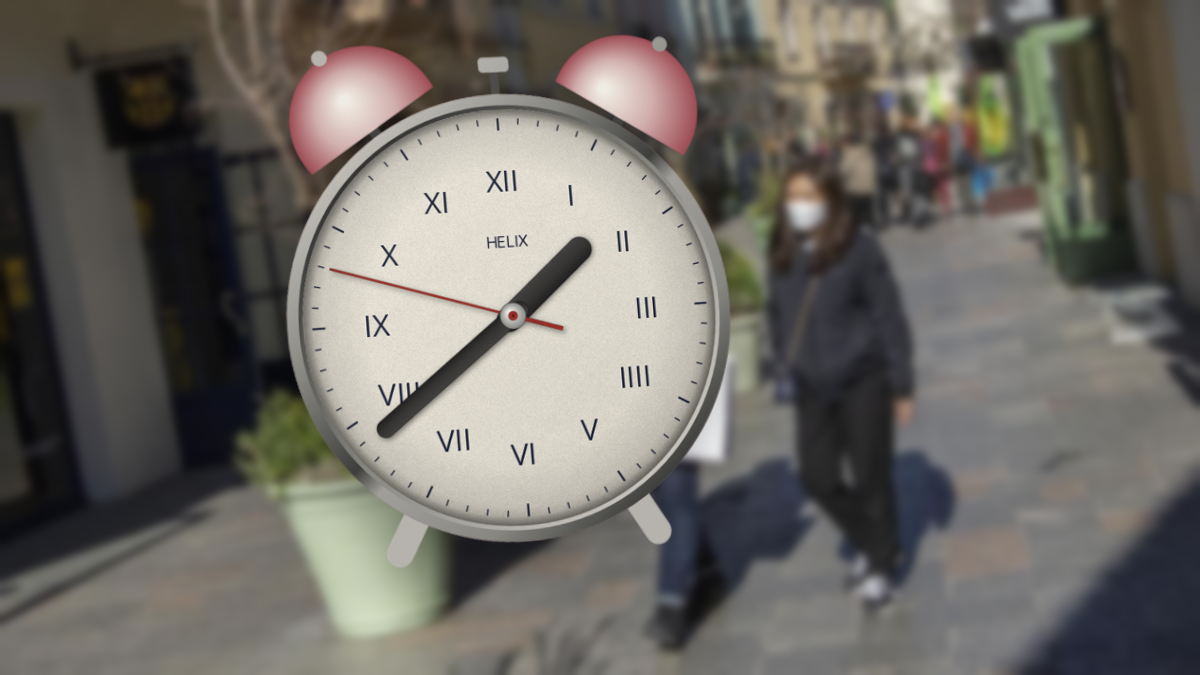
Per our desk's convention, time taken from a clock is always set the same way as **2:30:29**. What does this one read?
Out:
**1:38:48**
